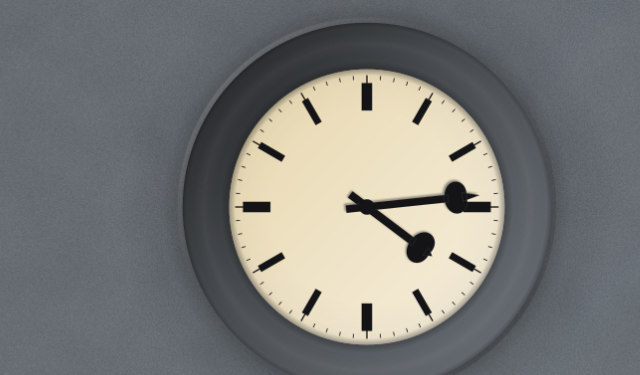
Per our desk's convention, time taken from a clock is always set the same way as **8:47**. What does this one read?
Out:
**4:14**
